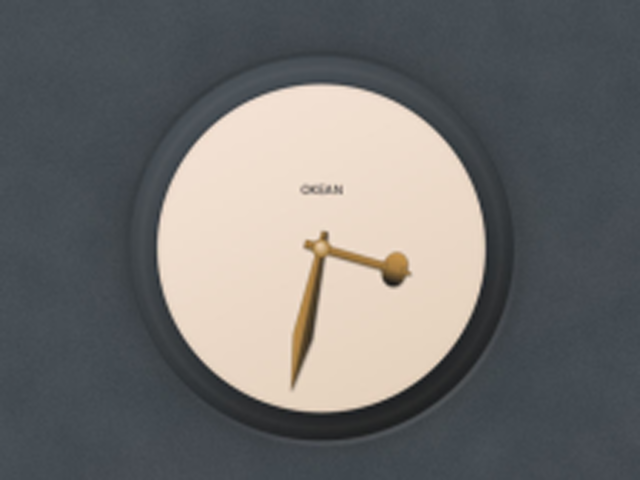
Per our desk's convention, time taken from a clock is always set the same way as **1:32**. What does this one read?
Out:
**3:32**
